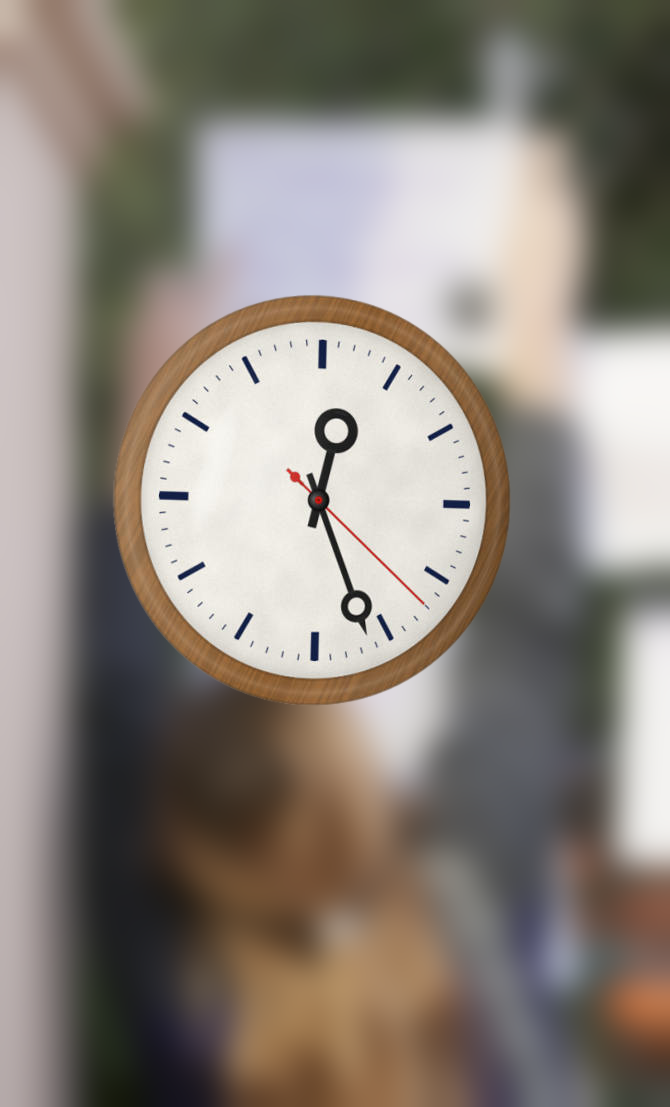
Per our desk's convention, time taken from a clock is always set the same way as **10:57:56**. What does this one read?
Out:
**12:26:22**
